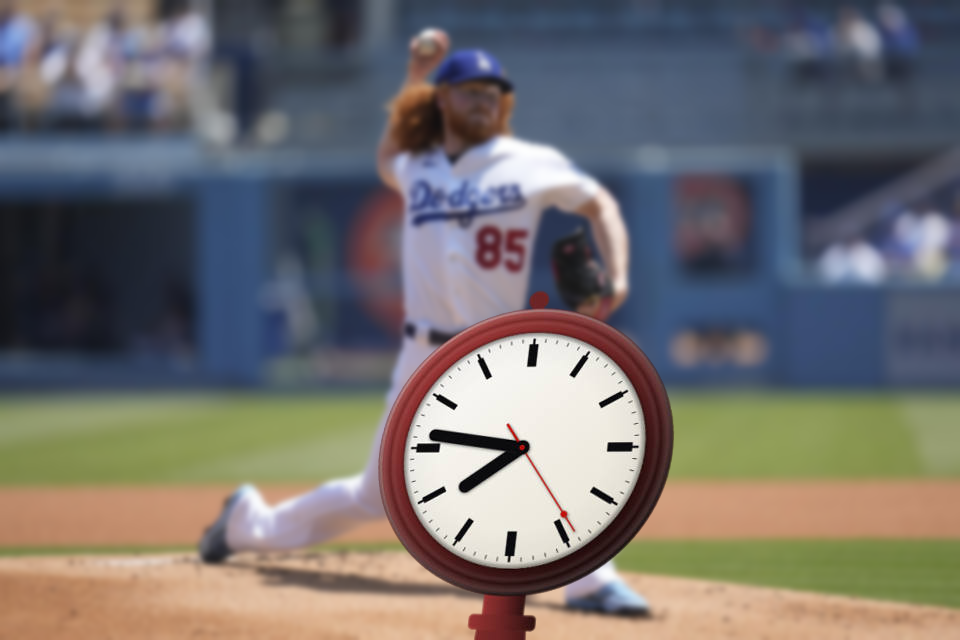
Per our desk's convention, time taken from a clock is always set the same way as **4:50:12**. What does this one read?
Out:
**7:46:24**
